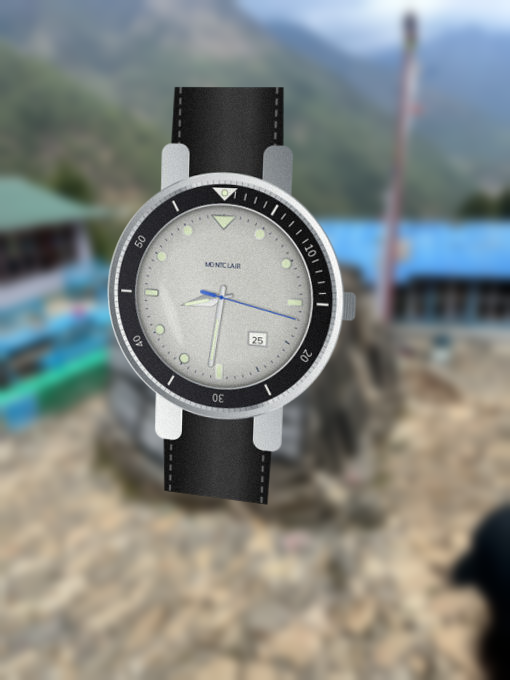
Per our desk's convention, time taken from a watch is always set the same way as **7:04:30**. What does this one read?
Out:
**8:31:17**
